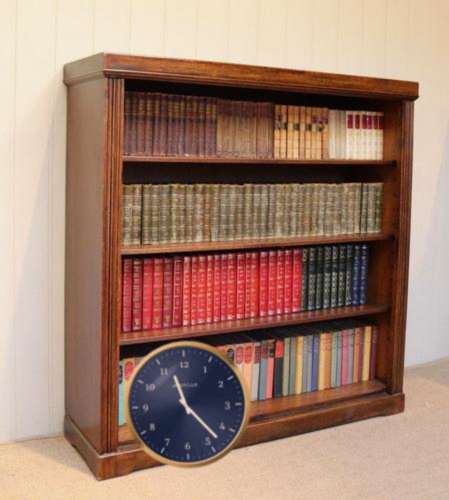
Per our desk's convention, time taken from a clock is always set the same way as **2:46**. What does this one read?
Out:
**11:23**
